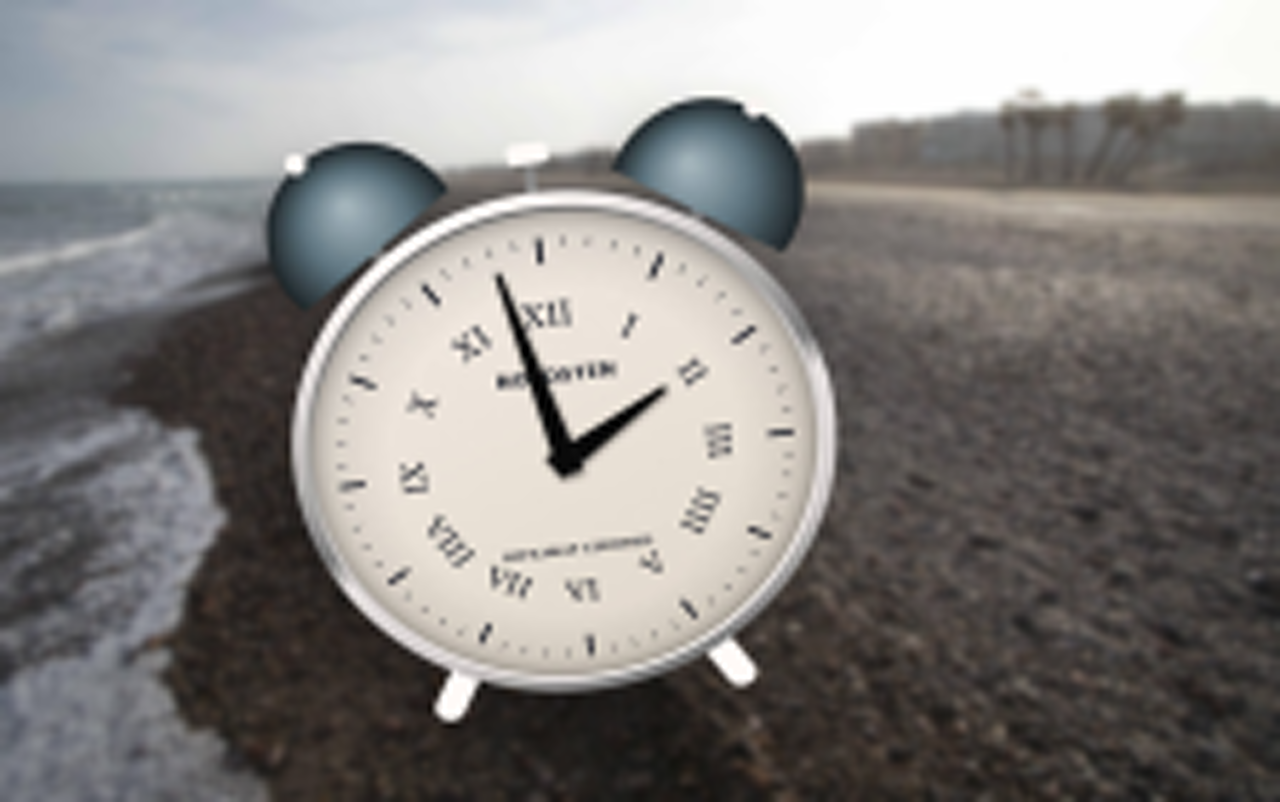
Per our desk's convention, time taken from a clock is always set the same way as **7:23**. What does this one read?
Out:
**1:58**
